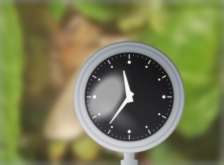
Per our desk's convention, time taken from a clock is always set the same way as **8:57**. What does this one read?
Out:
**11:36**
